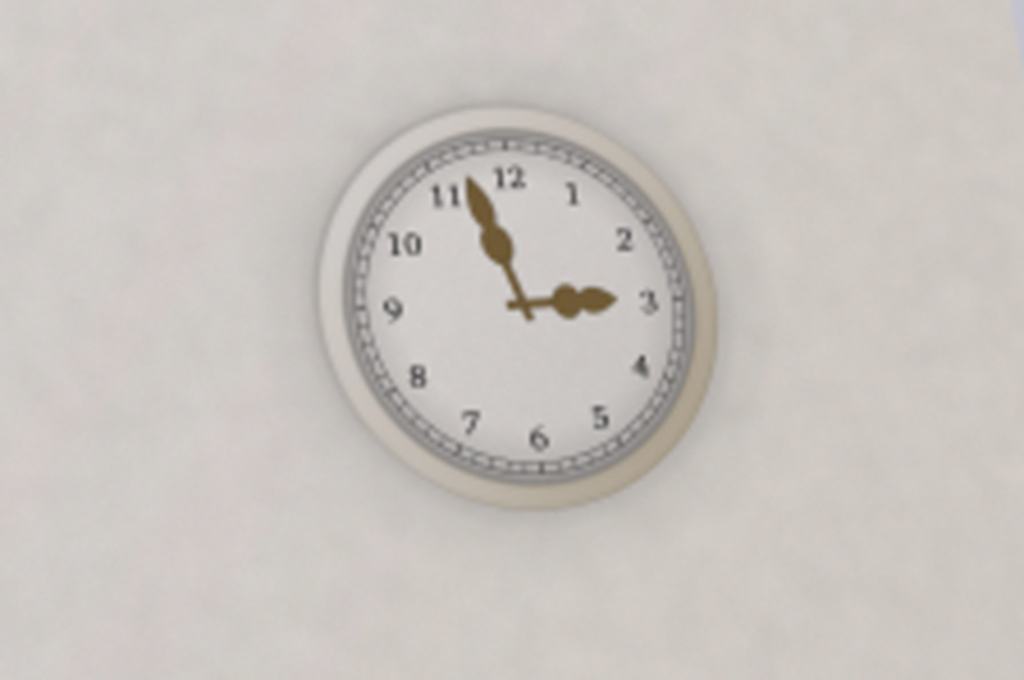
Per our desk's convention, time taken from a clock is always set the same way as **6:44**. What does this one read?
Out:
**2:57**
